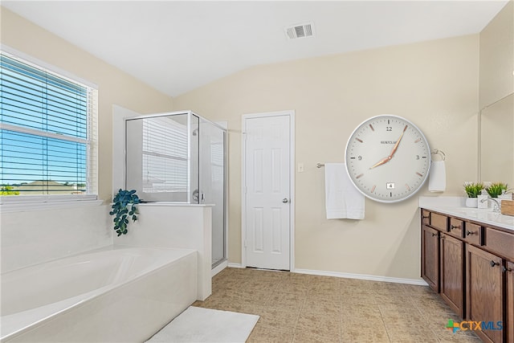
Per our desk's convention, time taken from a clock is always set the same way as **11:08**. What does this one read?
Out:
**8:05**
